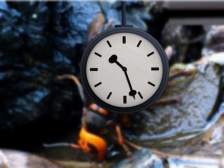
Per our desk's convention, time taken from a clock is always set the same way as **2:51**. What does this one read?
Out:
**10:27**
